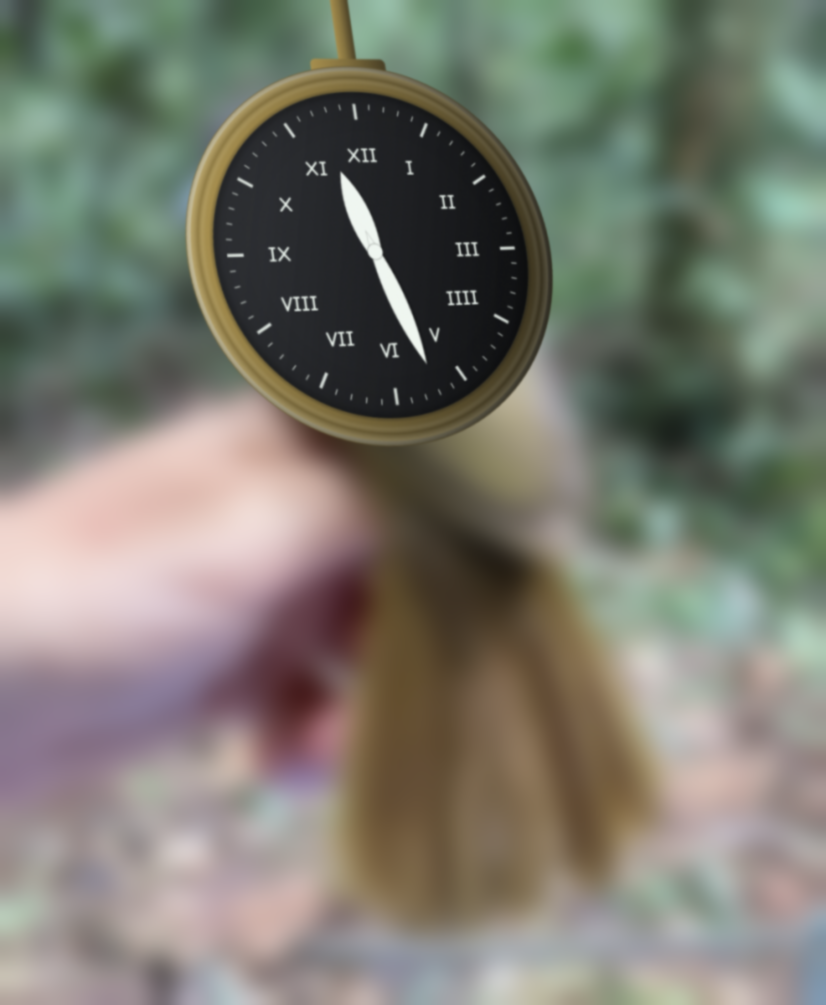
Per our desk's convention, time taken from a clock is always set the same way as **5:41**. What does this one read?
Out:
**11:27**
